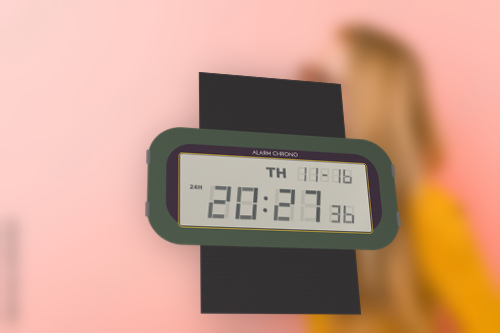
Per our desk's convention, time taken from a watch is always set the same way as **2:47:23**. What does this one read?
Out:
**20:27:36**
